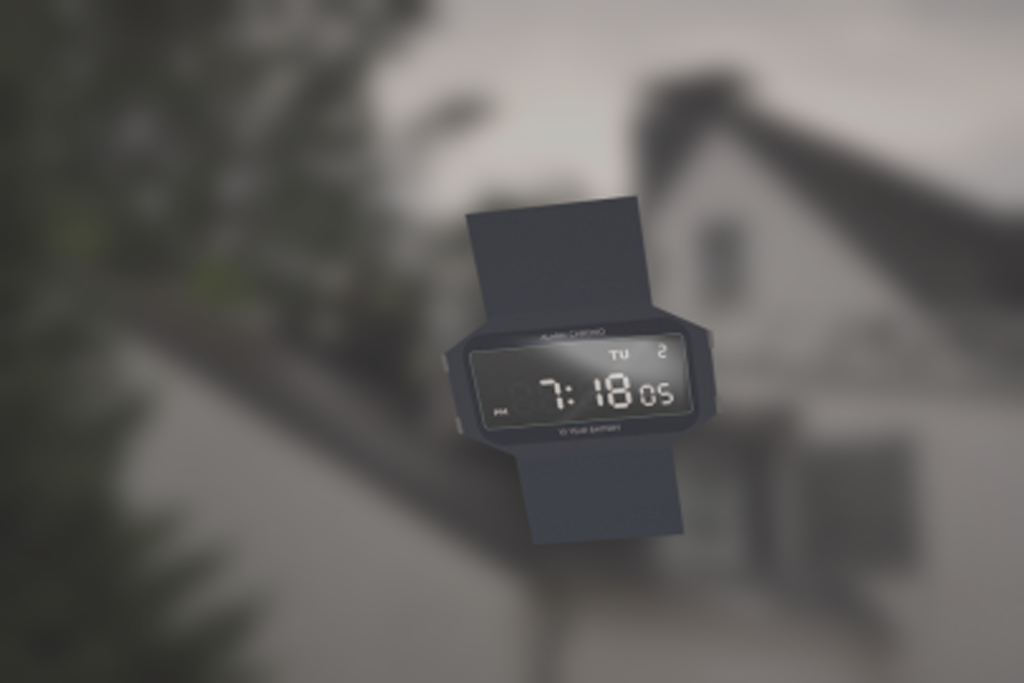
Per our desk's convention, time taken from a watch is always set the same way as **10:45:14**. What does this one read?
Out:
**7:18:05**
